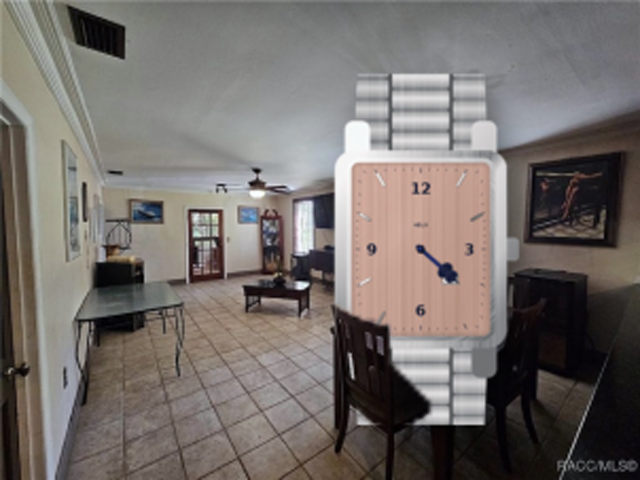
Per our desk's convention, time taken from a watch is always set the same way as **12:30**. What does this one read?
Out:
**4:22**
